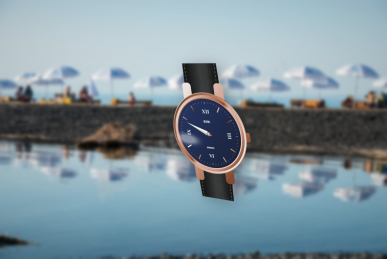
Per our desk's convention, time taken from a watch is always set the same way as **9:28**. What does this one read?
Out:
**9:49**
